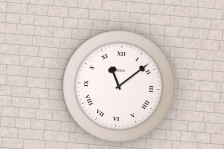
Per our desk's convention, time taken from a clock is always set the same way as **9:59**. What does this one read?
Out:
**11:08**
